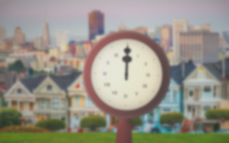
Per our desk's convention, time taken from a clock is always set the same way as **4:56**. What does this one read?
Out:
**12:00**
